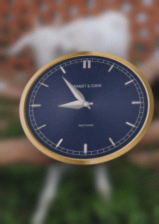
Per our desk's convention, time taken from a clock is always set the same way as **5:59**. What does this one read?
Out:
**8:54**
